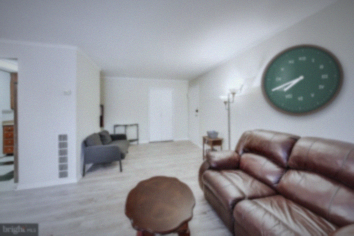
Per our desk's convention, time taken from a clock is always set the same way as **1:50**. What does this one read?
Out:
**7:41**
